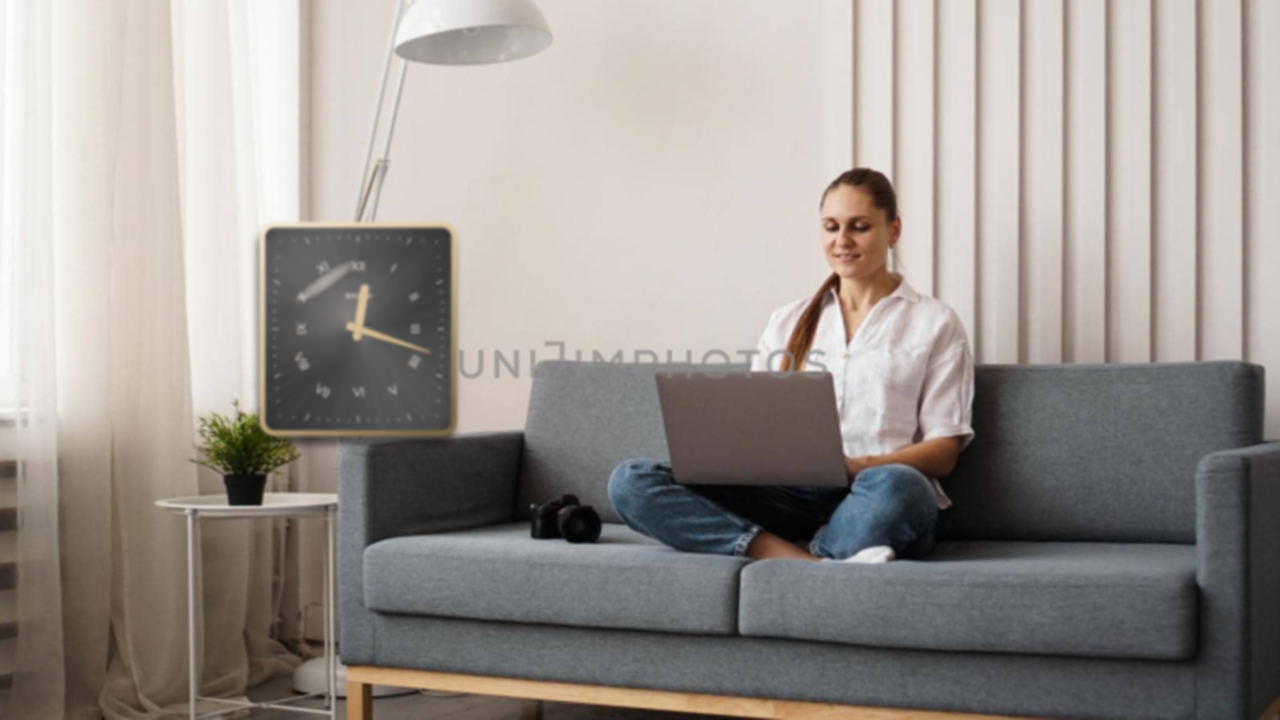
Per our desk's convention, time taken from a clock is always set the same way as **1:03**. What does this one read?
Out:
**12:18**
